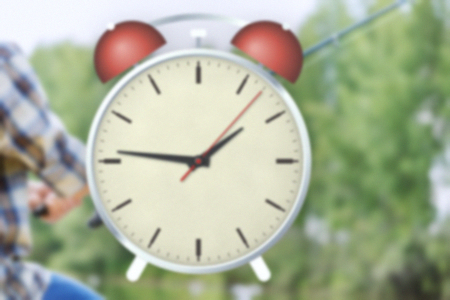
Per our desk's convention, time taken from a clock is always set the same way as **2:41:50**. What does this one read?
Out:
**1:46:07**
